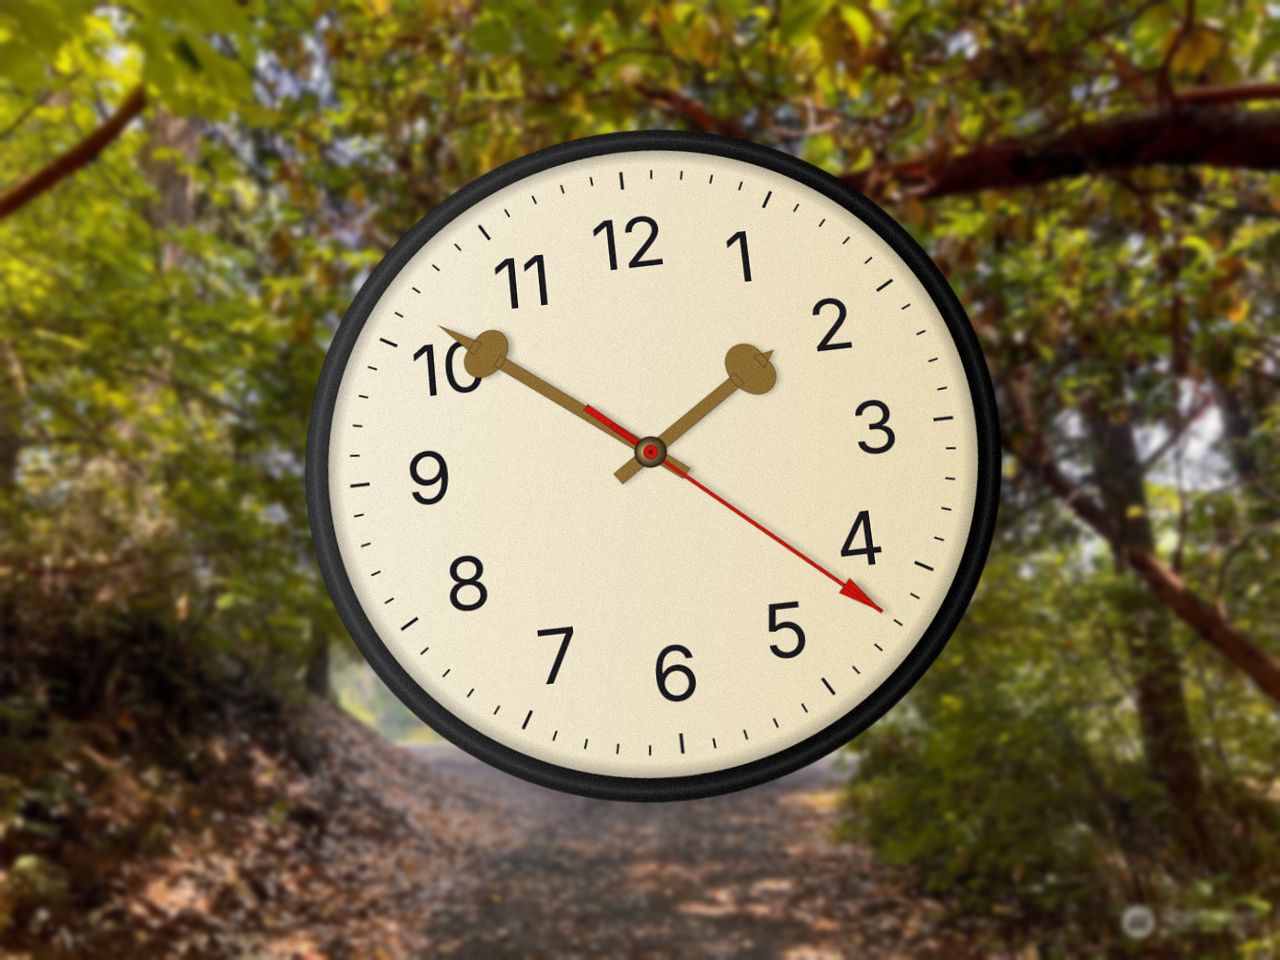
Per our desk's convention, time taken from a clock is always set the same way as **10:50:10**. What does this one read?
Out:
**1:51:22**
